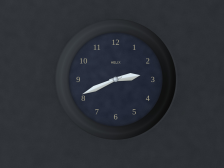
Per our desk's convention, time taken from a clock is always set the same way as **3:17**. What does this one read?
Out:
**2:41**
